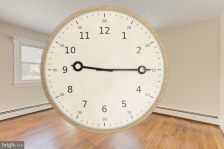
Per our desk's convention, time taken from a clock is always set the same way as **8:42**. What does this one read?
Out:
**9:15**
